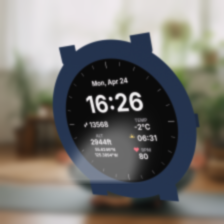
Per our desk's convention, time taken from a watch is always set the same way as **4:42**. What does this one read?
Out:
**16:26**
